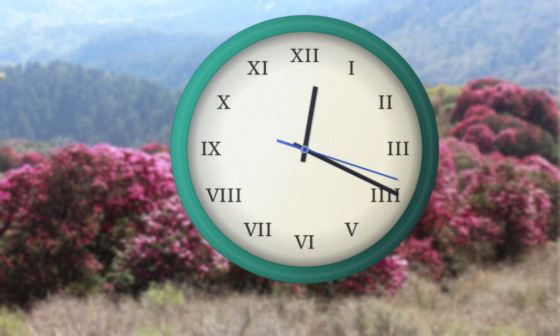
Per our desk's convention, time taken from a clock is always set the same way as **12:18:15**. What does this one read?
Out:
**12:19:18**
